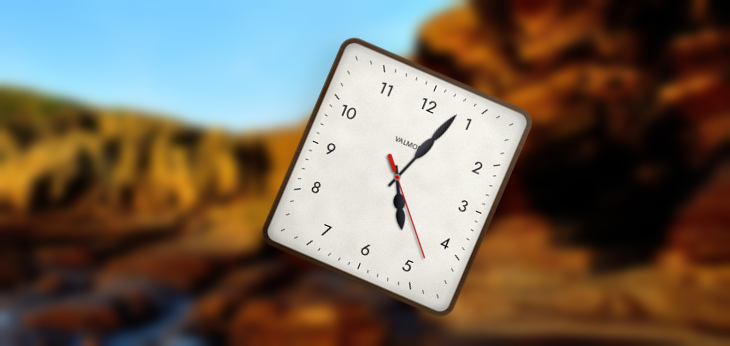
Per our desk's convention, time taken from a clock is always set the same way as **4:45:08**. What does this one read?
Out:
**5:03:23**
